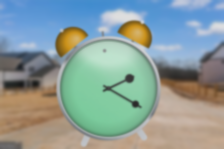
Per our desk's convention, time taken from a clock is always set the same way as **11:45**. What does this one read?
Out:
**2:21**
